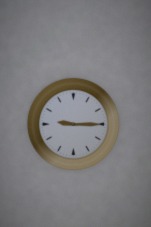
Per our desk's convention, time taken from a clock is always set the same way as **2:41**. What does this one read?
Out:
**9:15**
